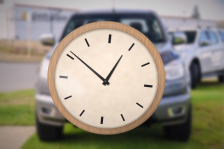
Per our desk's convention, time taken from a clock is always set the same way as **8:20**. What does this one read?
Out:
**12:51**
